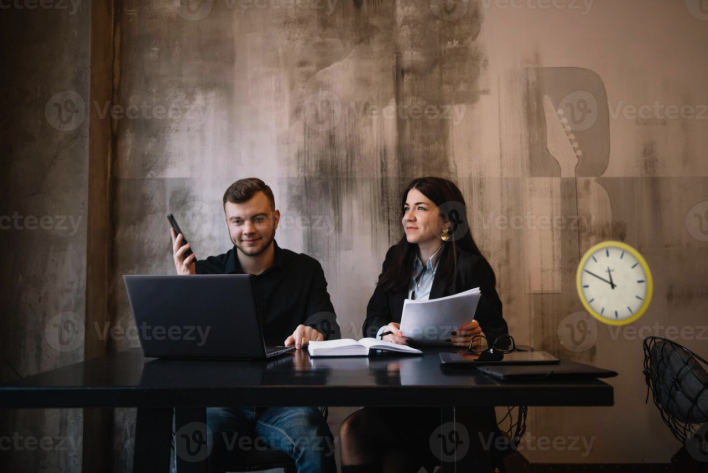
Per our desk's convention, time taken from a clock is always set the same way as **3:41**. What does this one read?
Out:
**11:50**
